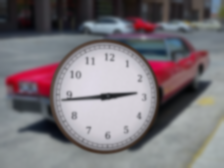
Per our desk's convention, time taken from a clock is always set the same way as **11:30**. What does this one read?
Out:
**2:44**
